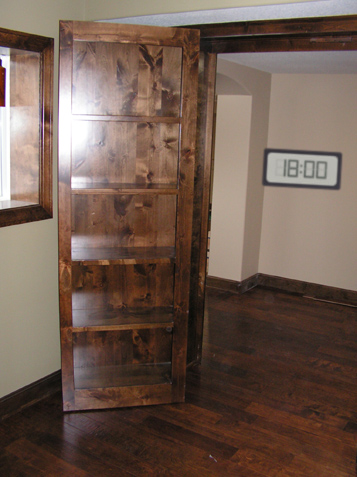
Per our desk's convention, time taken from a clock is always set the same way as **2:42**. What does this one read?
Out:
**18:00**
